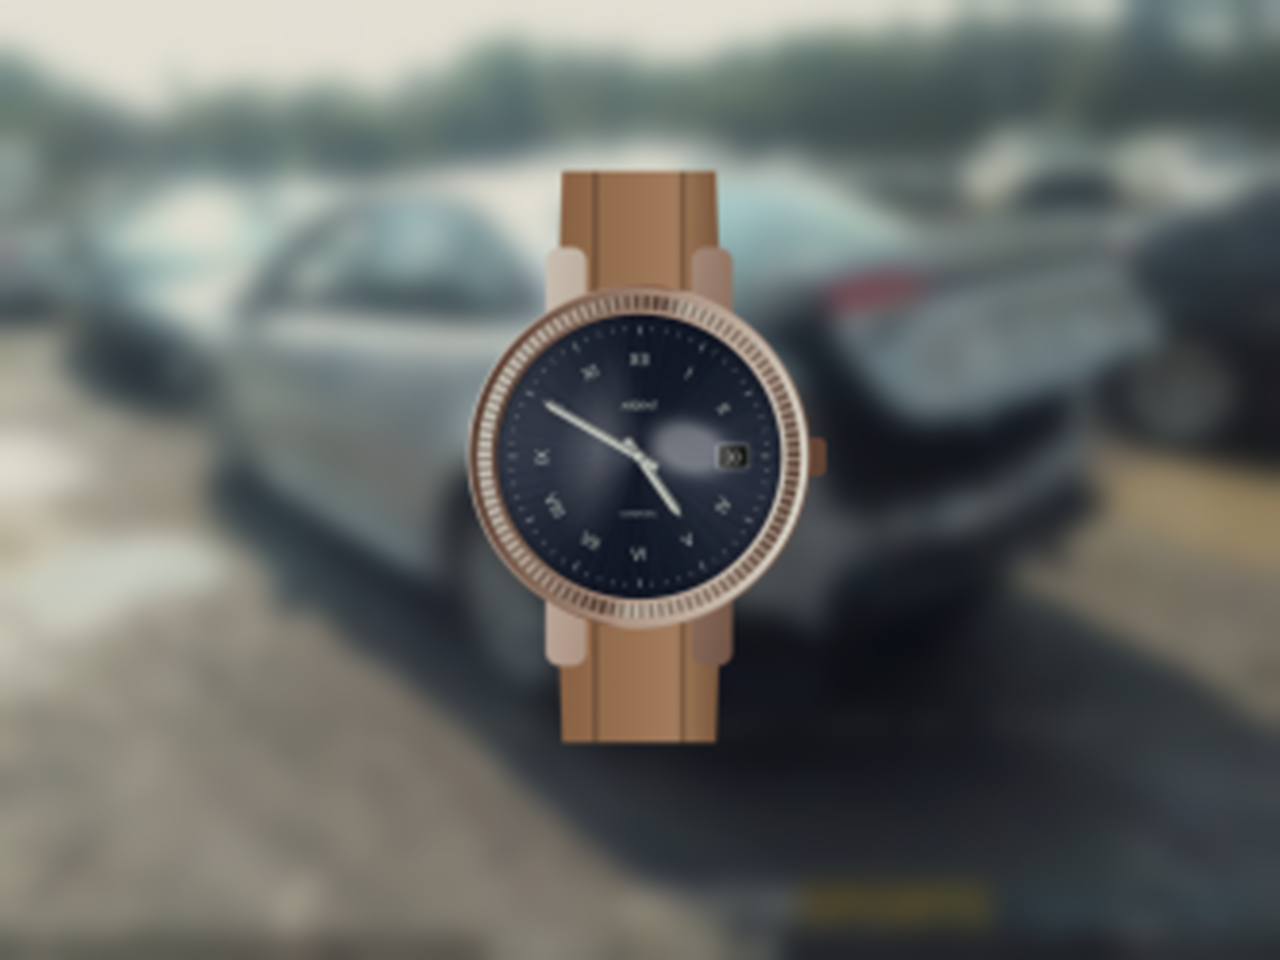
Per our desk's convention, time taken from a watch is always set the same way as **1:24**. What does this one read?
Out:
**4:50**
